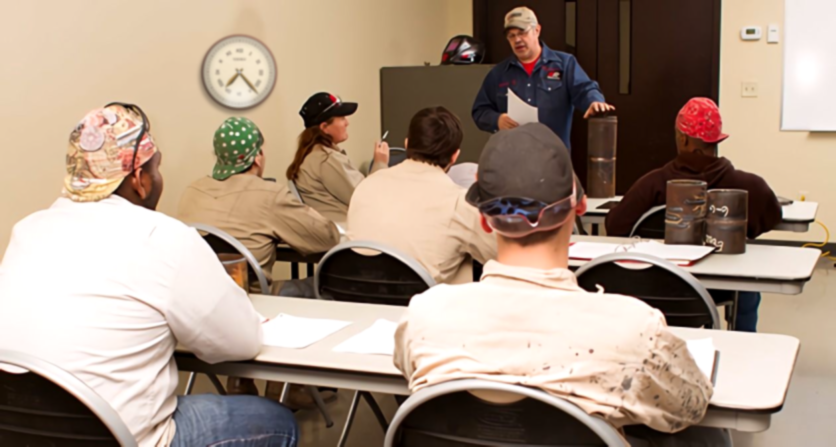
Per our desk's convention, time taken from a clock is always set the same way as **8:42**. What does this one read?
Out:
**7:23**
